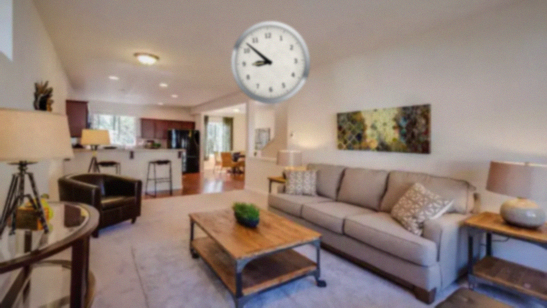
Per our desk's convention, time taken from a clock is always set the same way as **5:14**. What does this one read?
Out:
**8:52**
